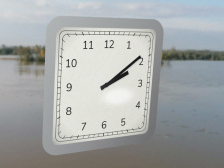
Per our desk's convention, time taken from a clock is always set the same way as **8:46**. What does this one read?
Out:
**2:09**
